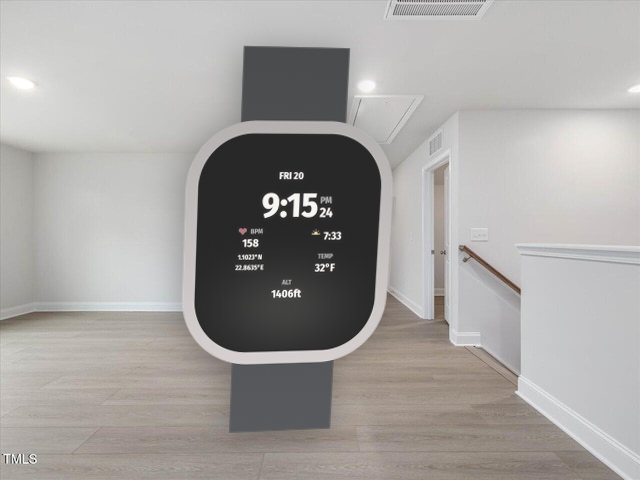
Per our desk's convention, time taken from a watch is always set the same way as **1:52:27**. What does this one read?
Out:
**9:15:24**
